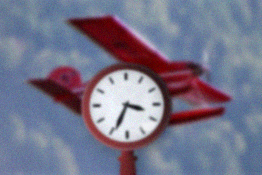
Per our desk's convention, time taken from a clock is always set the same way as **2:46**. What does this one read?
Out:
**3:34**
